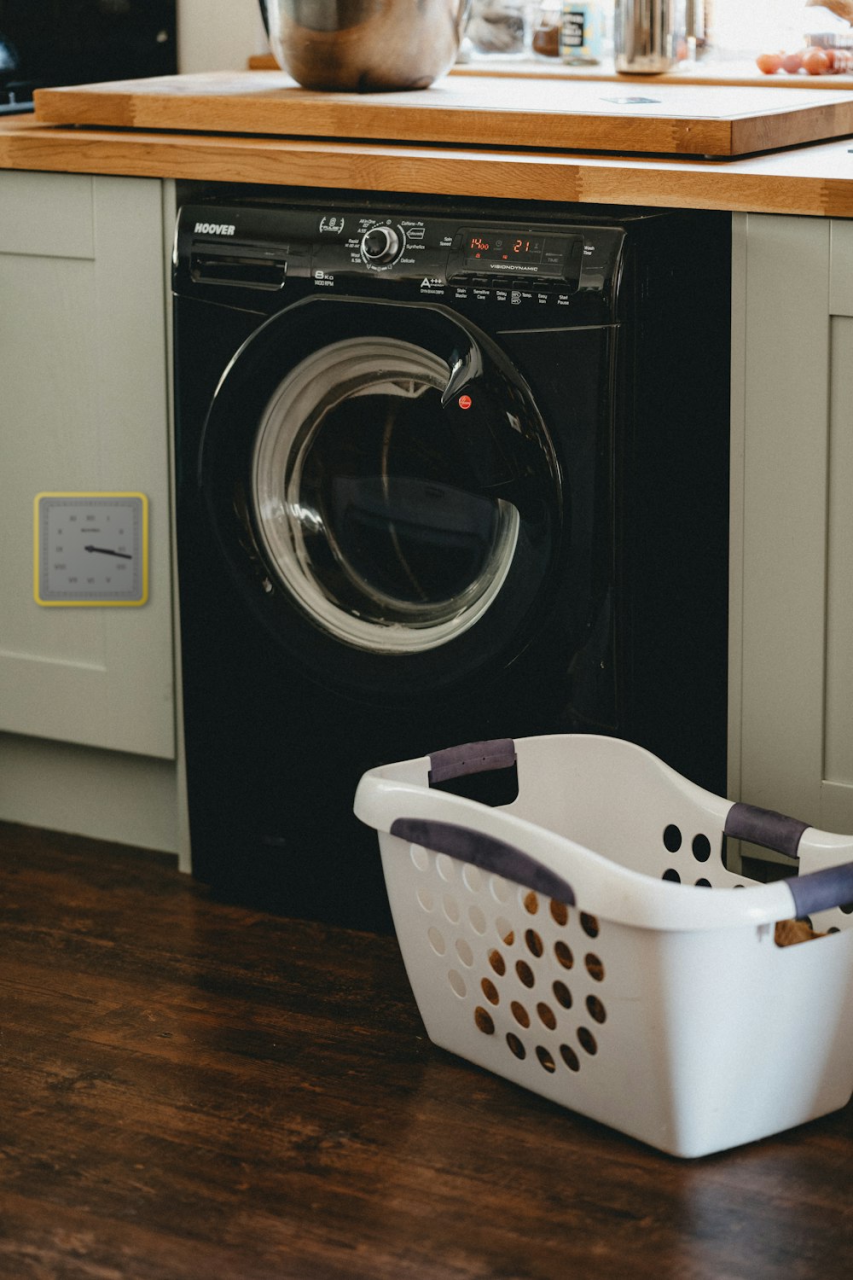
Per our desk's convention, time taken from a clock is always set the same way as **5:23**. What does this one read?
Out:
**3:17**
